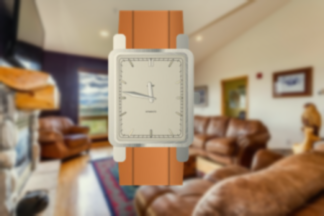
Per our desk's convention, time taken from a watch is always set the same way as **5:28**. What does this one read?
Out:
**11:47**
